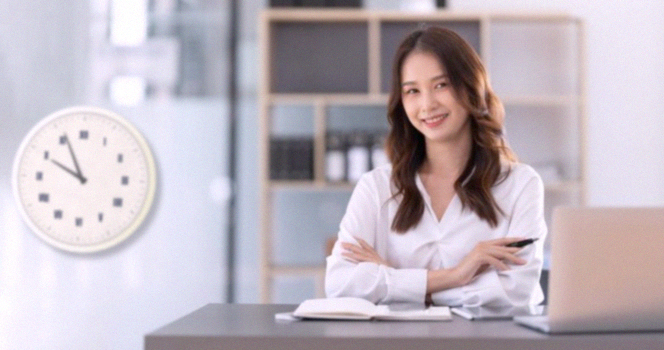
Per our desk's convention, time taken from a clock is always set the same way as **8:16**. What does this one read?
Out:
**9:56**
